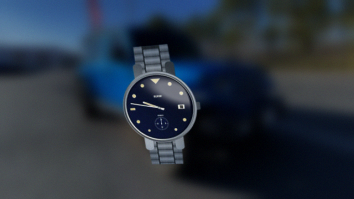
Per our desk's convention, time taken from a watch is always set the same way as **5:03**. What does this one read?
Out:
**9:47**
